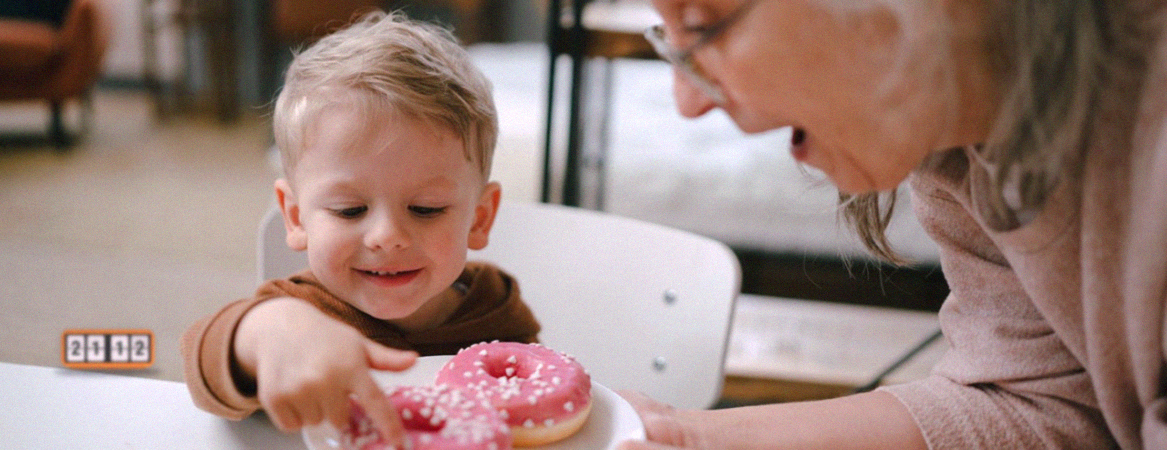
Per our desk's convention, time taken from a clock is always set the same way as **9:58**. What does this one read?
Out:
**21:12**
